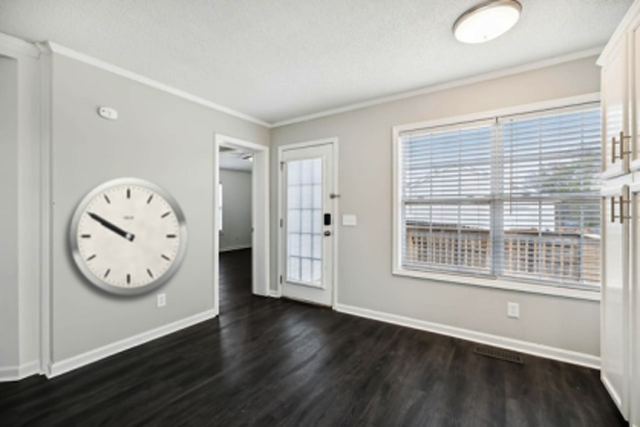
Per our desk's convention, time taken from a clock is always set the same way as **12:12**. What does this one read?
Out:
**9:50**
